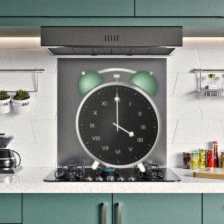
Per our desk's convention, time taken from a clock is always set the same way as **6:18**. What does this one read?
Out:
**4:00**
